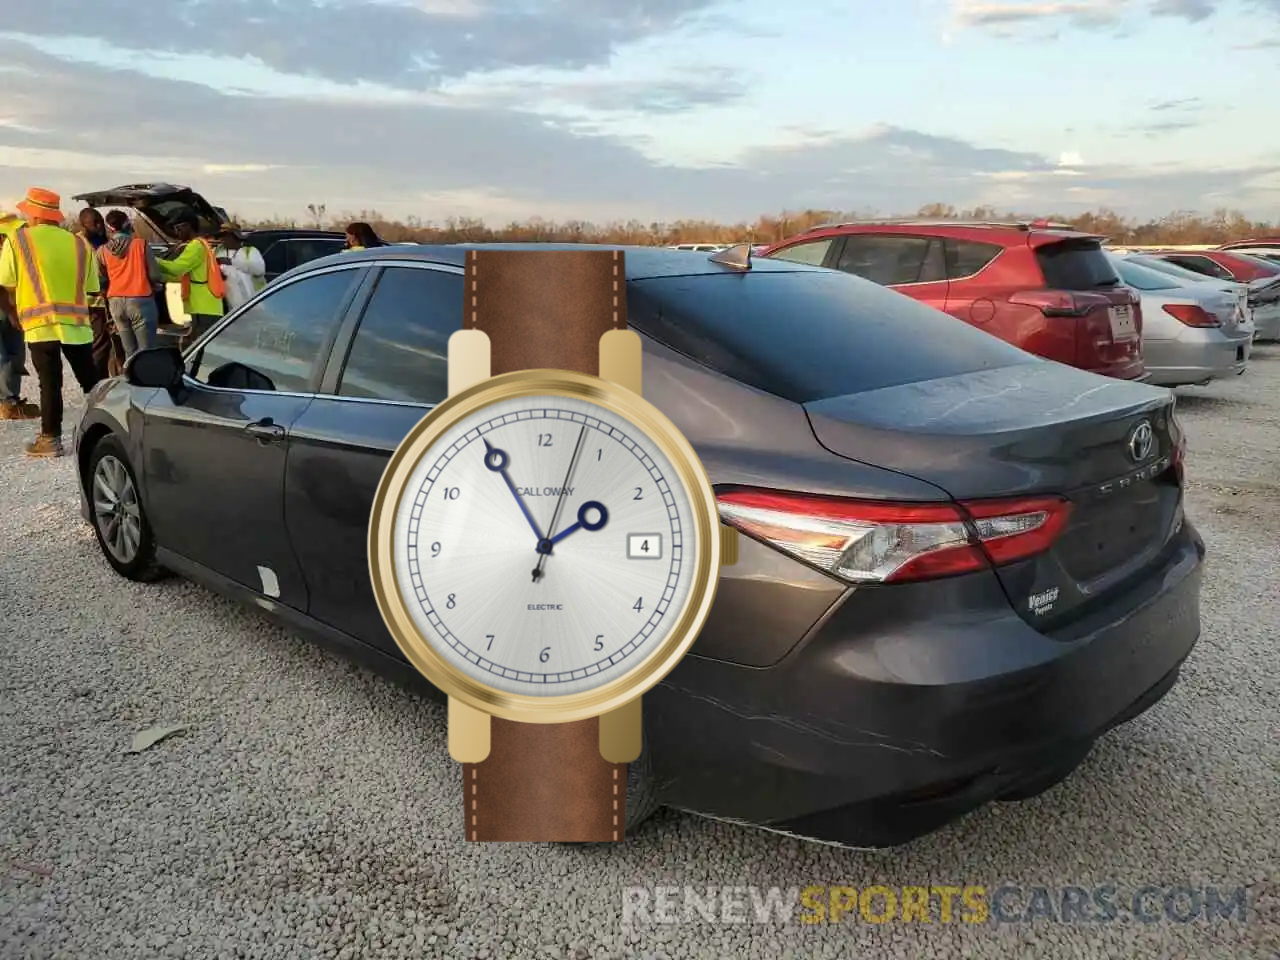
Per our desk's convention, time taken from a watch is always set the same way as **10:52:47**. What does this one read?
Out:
**1:55:03**
